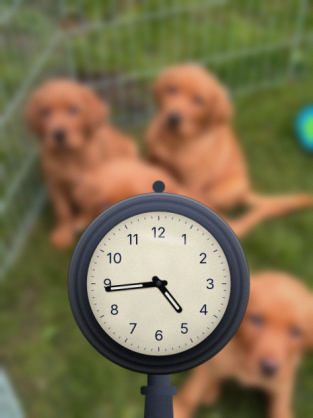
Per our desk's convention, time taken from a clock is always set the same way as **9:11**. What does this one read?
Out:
**4:44**
